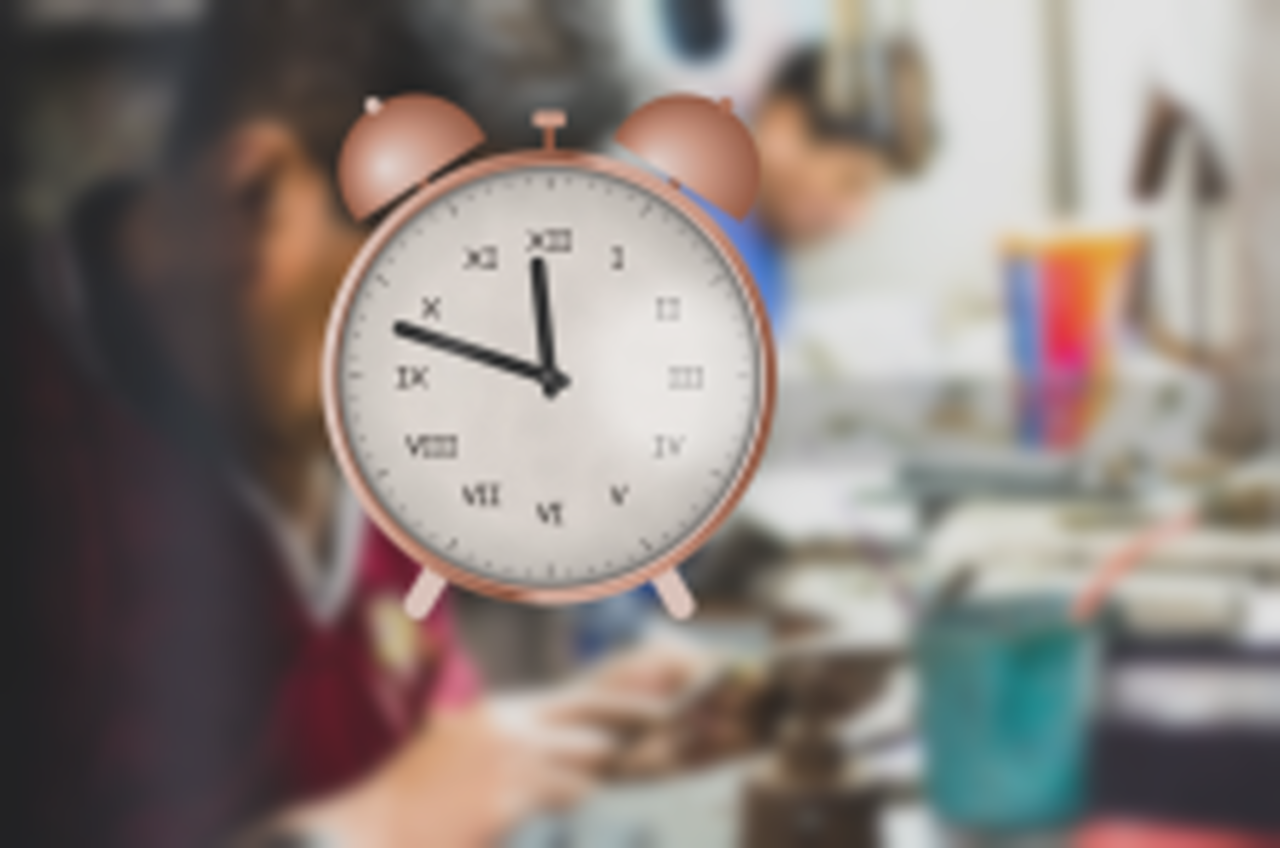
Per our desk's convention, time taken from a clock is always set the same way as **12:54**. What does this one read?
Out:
**11:48**
